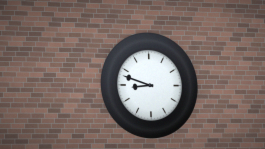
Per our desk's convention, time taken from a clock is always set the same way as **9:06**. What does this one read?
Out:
**8:48**
